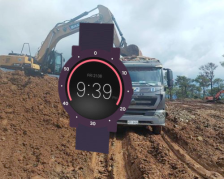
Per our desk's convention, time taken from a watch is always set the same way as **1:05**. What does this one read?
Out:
**9:39**
